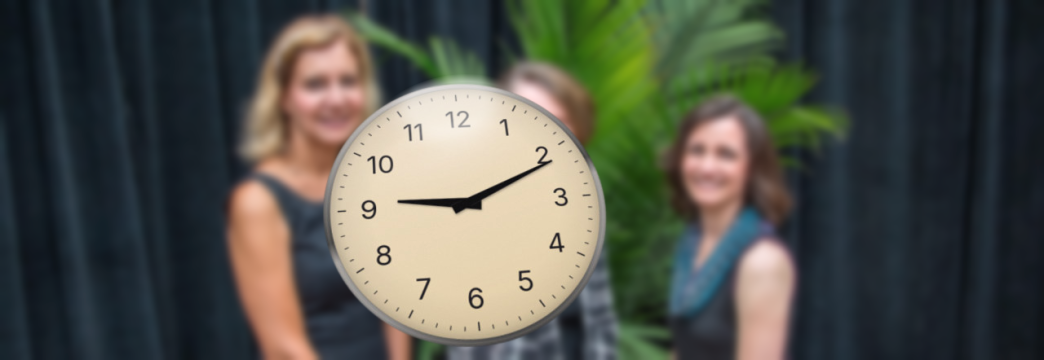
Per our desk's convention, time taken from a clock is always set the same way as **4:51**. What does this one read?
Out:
**9:11**
